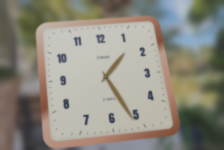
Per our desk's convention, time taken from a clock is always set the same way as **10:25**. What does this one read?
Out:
**1:26**
